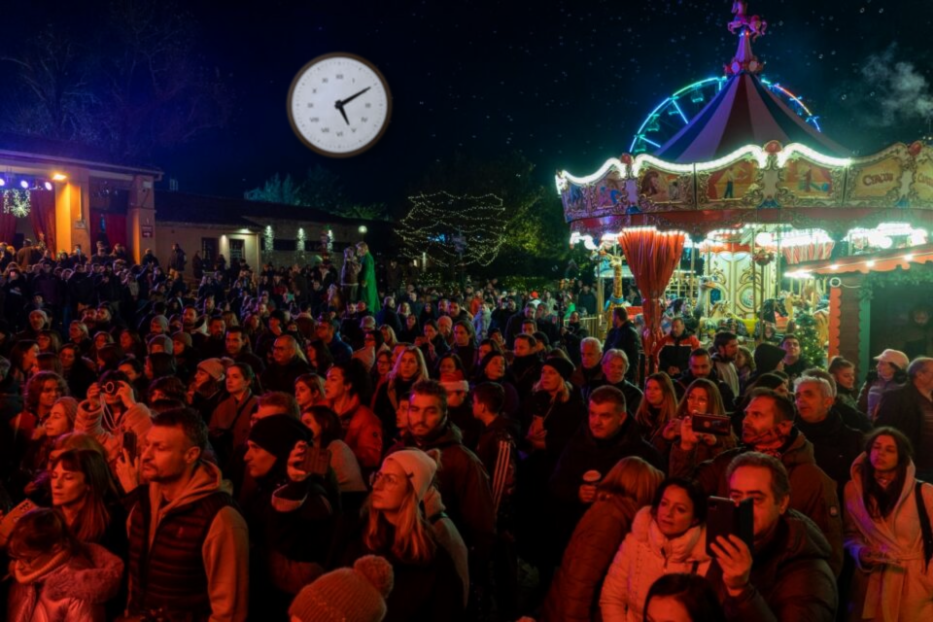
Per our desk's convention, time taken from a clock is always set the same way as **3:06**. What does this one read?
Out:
**5:10**
